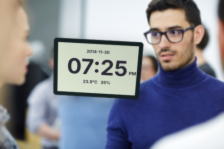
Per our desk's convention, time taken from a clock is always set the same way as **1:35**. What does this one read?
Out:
**7:25**
